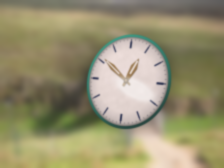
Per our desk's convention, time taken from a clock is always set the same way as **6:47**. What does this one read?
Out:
**12:51**
